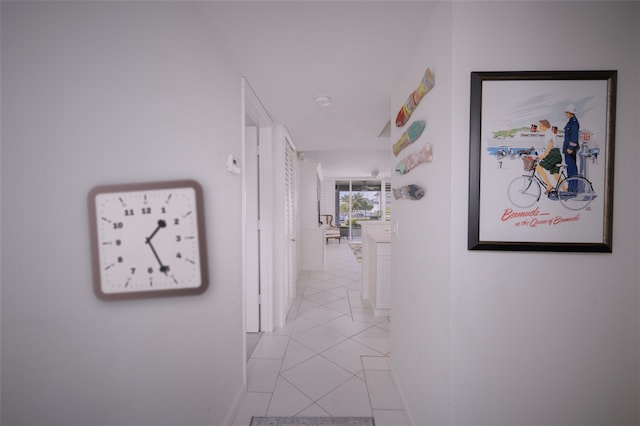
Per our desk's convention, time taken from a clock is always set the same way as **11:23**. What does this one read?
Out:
**1:26**
